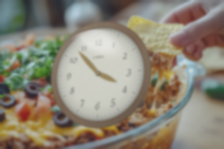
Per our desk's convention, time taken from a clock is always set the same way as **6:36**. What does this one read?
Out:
**3:53**
